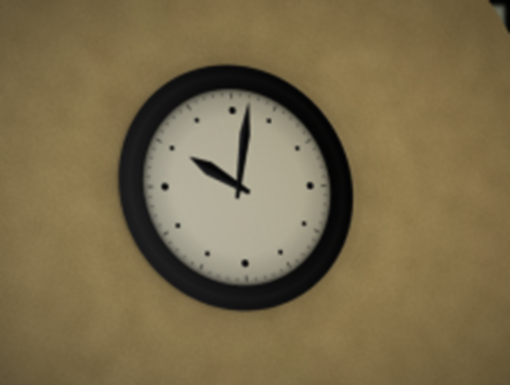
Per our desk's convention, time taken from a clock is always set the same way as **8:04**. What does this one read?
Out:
**10:02**
